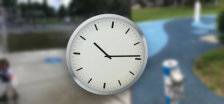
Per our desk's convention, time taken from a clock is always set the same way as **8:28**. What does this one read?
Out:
**10:14**
